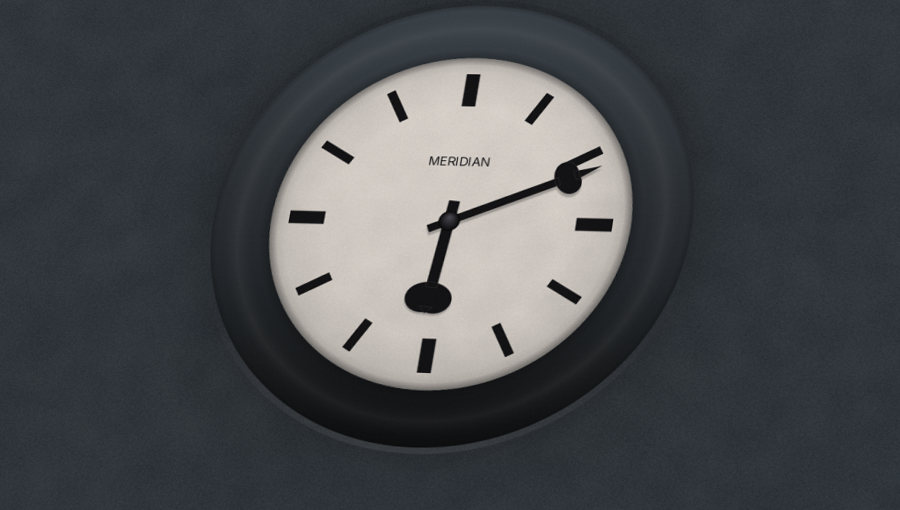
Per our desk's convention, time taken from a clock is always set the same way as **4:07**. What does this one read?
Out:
**6:11**
